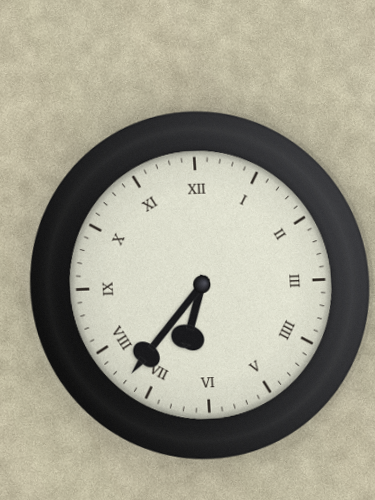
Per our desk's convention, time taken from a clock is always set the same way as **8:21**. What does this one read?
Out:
**6:37**
